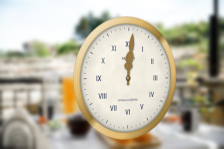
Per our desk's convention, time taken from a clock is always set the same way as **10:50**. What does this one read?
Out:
**12:01**
